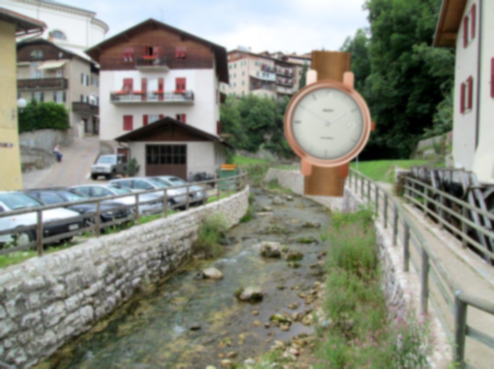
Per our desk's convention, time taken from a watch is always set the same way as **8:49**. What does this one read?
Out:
**1:50**
